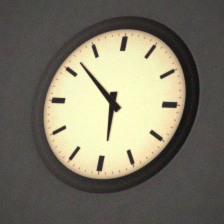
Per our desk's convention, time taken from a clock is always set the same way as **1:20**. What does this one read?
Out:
**5:52**
